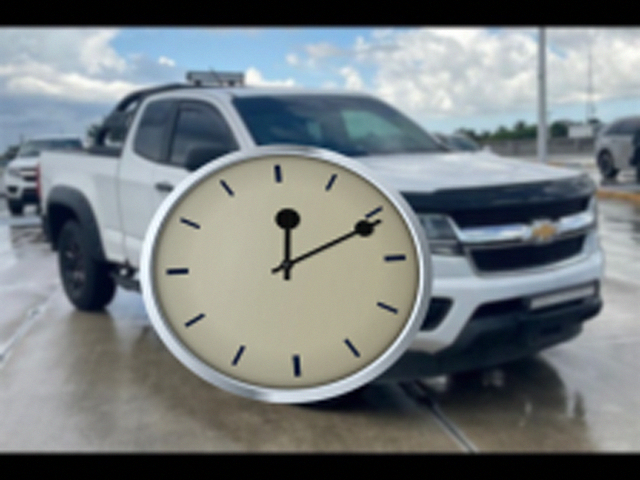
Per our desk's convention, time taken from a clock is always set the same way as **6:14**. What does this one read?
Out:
**12:11**
